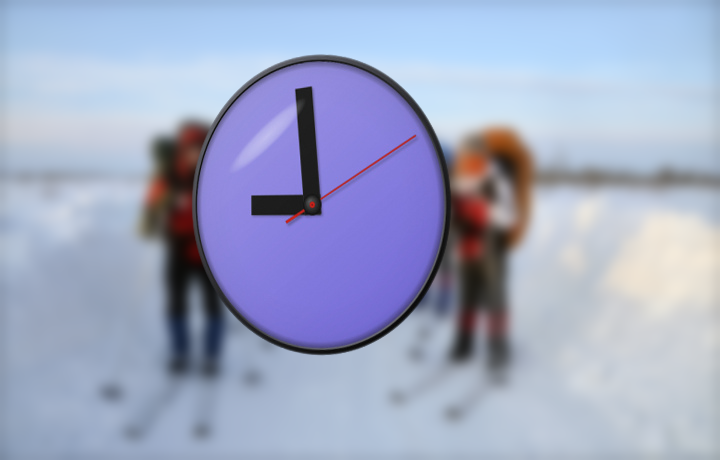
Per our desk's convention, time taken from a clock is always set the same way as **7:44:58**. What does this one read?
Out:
**8:59:10**
